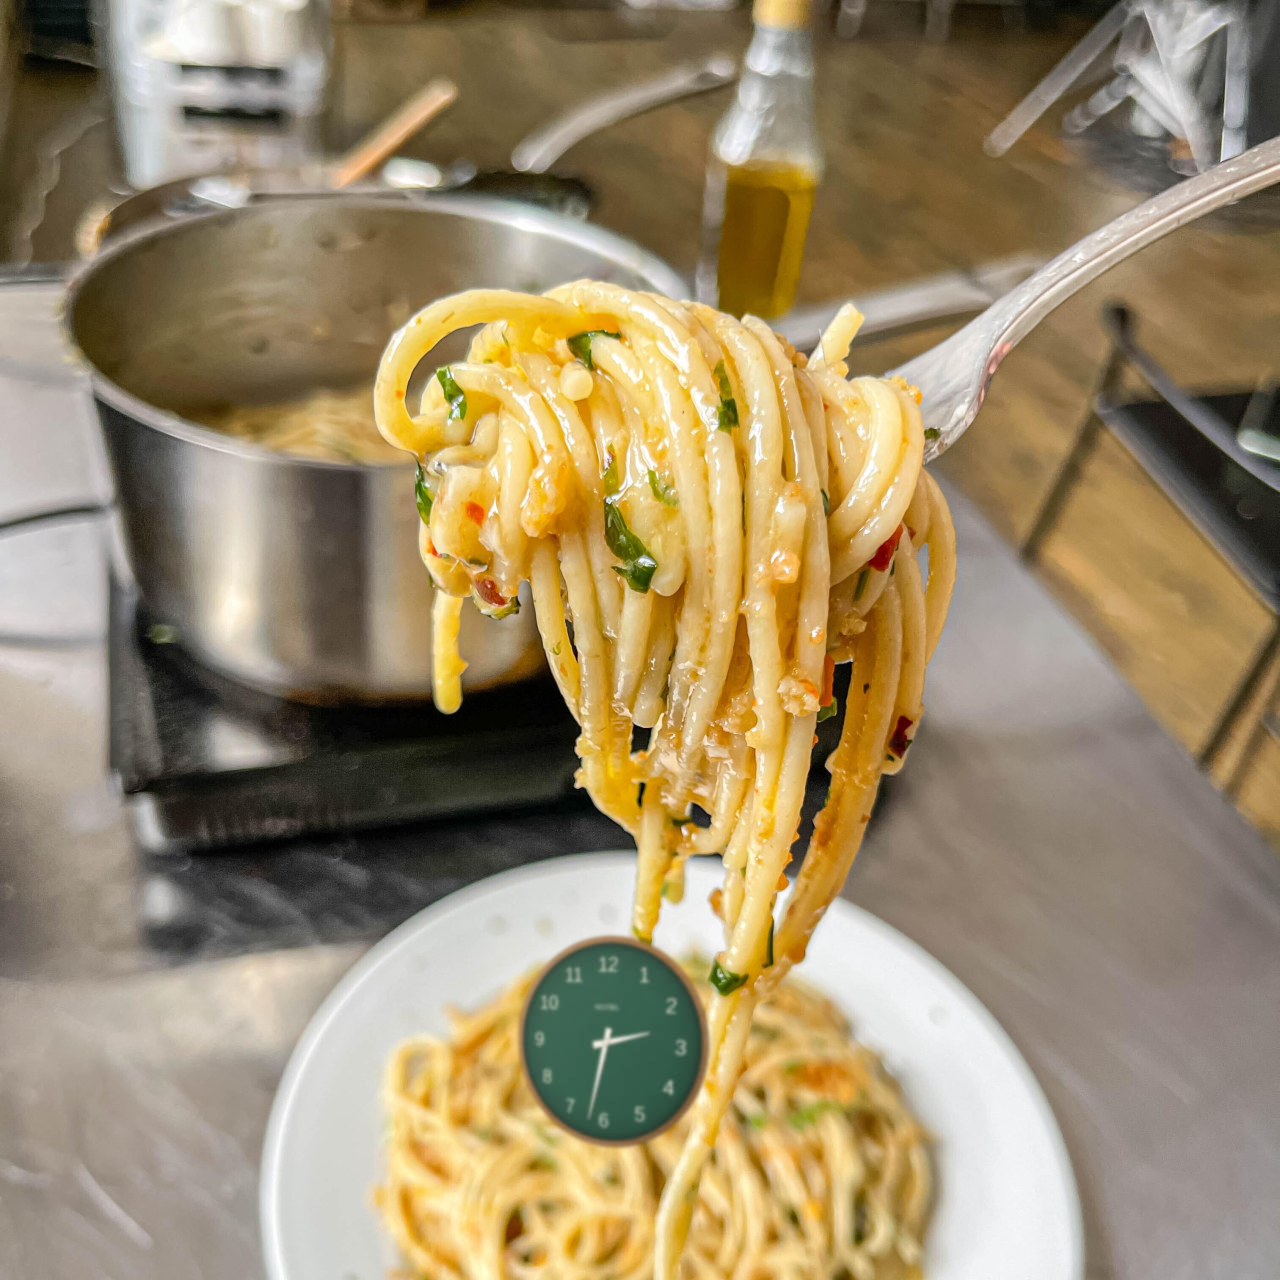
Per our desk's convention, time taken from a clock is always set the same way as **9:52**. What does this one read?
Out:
**2:32**
